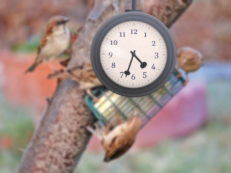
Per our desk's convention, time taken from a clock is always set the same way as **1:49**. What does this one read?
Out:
**4:33**
